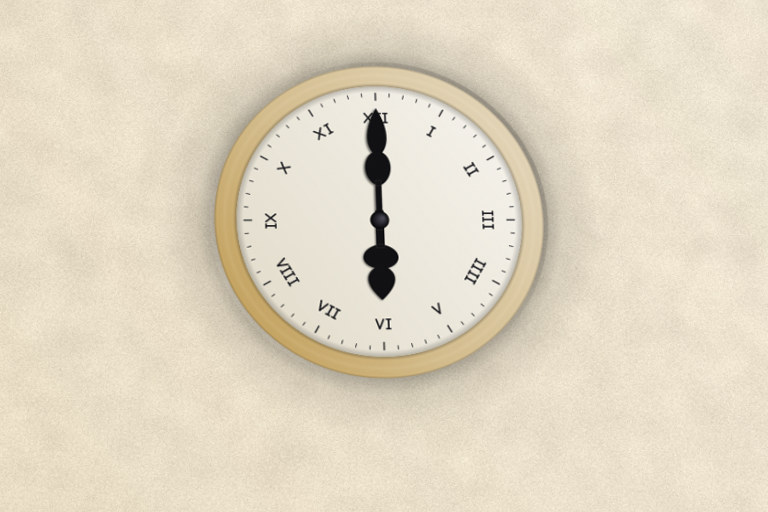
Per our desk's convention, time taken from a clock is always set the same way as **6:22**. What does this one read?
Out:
**6:00**
